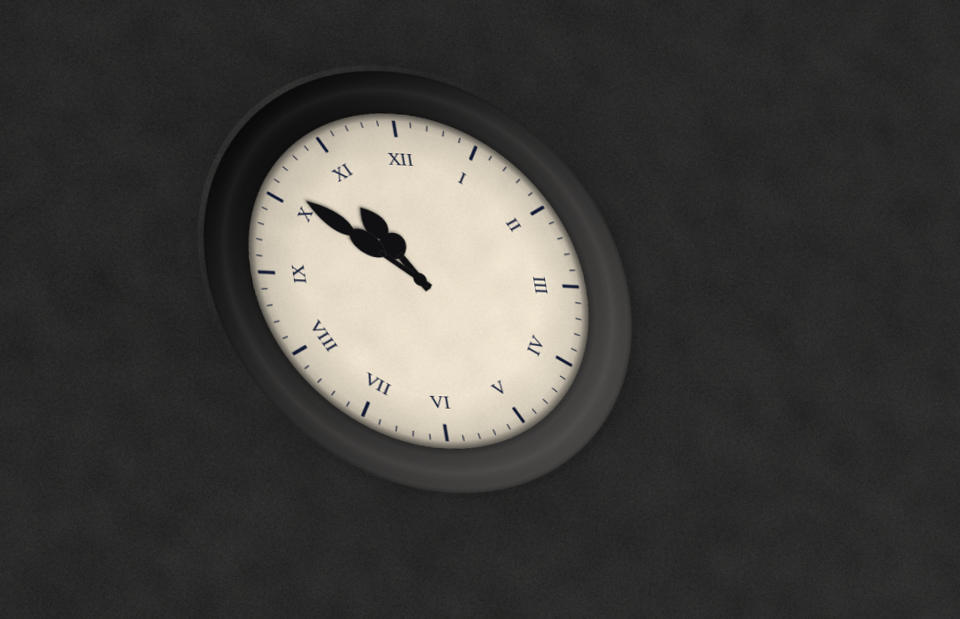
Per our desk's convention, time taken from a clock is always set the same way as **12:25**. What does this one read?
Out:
**10:51**
